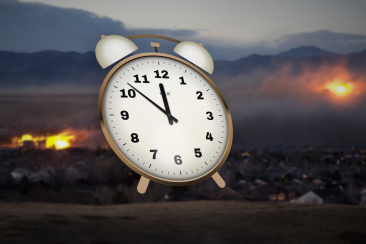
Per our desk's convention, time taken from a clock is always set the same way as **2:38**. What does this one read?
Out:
**11:52**
